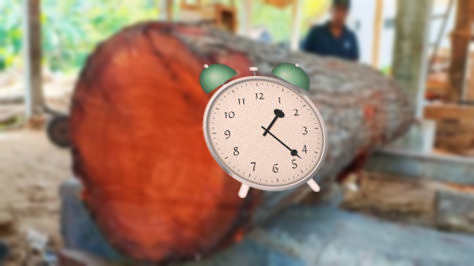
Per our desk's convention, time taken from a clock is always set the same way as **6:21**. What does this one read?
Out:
**1:23**
